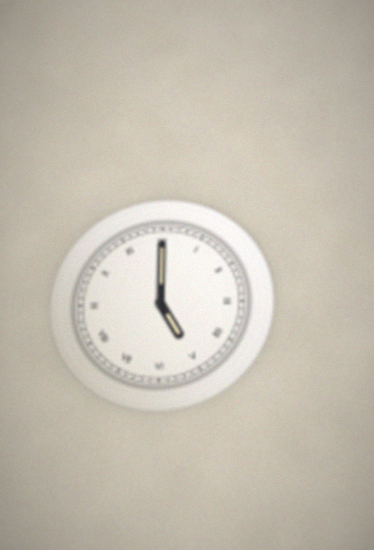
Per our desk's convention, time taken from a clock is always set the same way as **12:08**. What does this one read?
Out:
**5:00**
